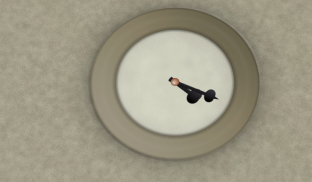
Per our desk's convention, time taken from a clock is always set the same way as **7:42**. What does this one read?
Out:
**4:19**
